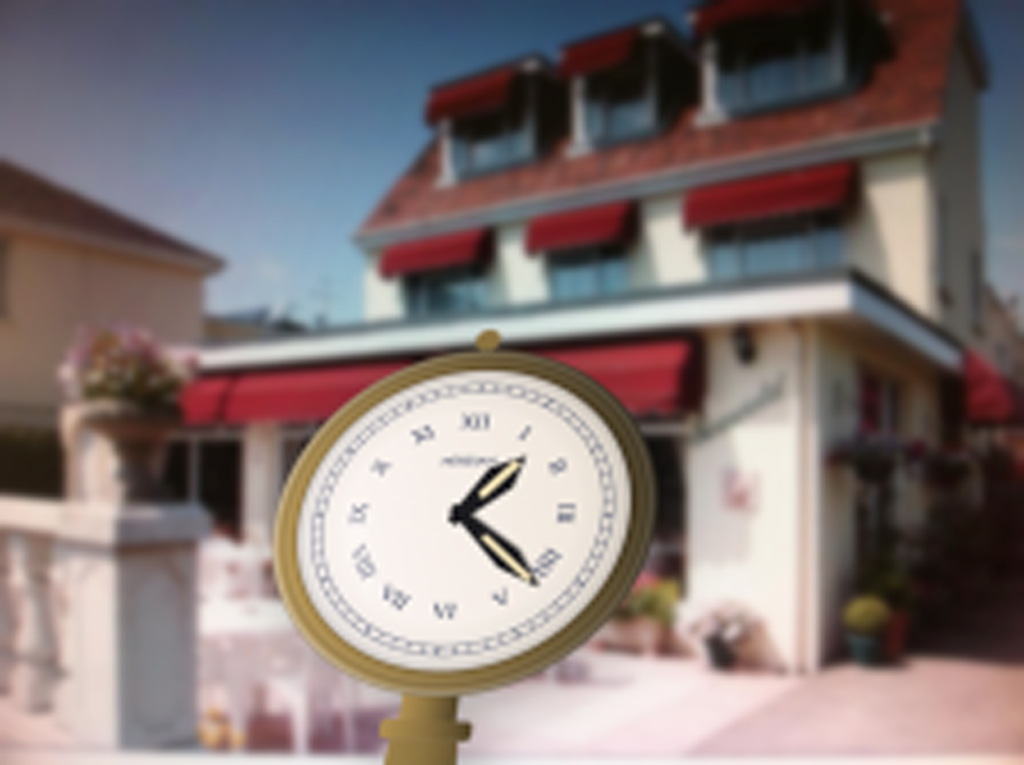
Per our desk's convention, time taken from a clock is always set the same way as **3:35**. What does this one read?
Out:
**1:22**
